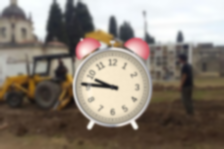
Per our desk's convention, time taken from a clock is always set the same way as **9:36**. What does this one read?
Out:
**9:46**
